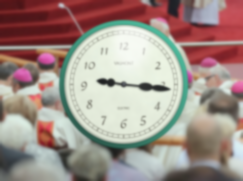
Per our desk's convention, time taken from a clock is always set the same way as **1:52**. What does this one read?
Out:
**9:16**
